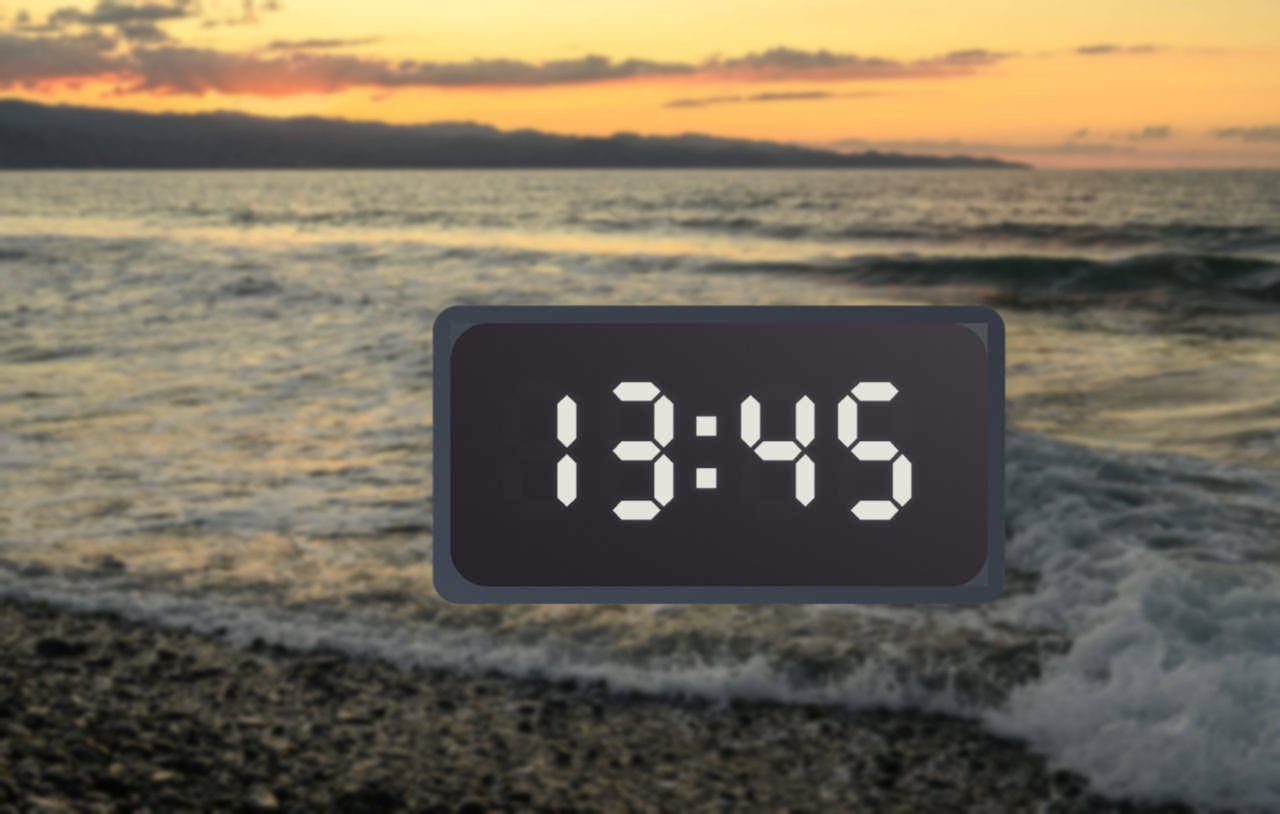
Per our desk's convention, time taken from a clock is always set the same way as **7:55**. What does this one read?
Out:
**13:45**
